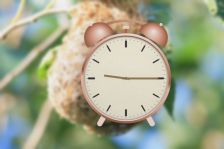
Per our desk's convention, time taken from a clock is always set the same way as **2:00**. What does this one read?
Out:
**9:15**
